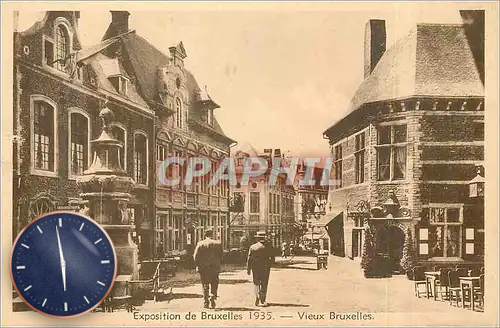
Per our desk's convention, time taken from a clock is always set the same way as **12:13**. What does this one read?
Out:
**5:59**
